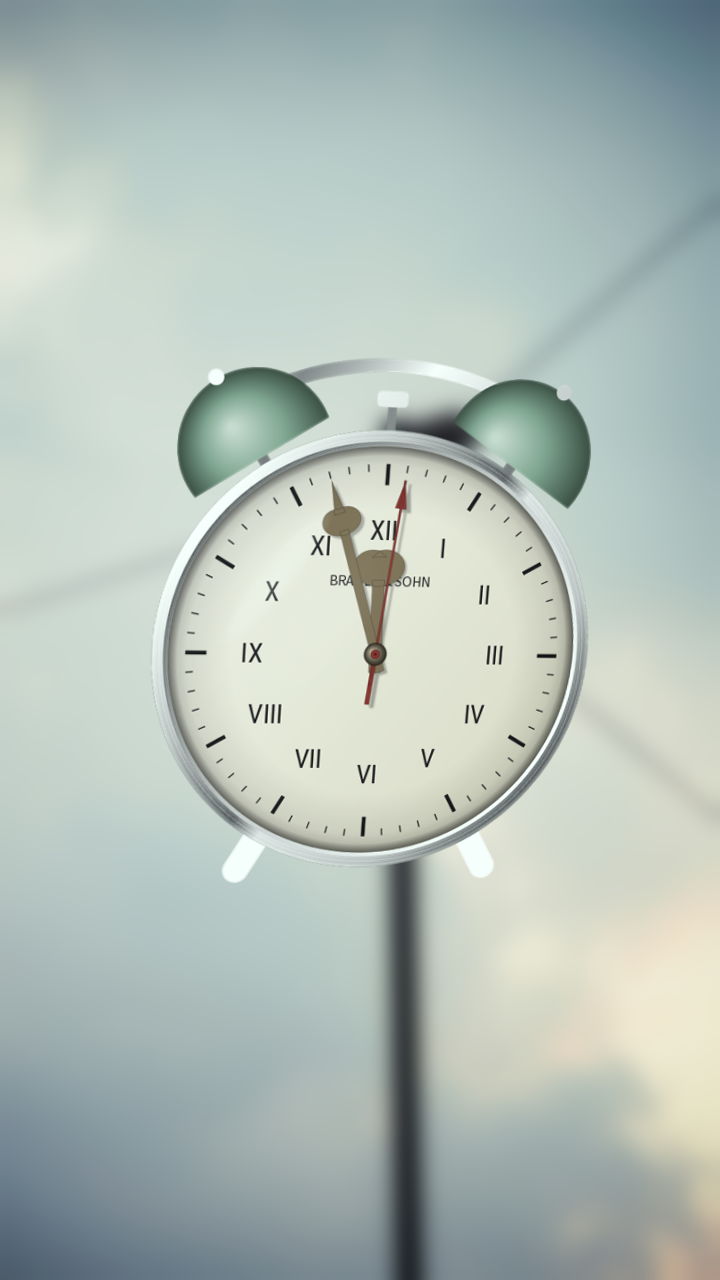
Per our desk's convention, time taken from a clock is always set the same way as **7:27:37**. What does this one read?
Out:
**11:57:01**
